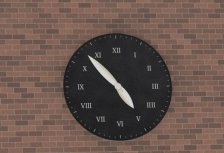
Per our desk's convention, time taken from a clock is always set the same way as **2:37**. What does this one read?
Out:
**4:53**
